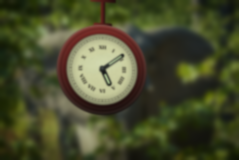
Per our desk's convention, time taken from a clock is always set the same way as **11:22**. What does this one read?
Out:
**5:09**
